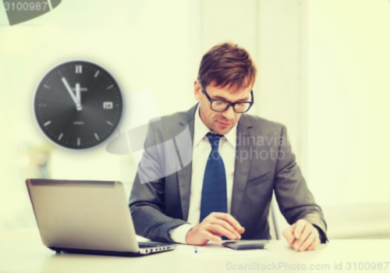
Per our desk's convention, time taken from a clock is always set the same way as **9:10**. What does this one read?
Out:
**11:55**
